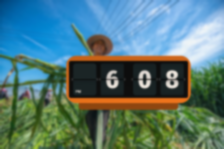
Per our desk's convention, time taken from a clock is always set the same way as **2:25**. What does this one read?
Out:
**6:08**
